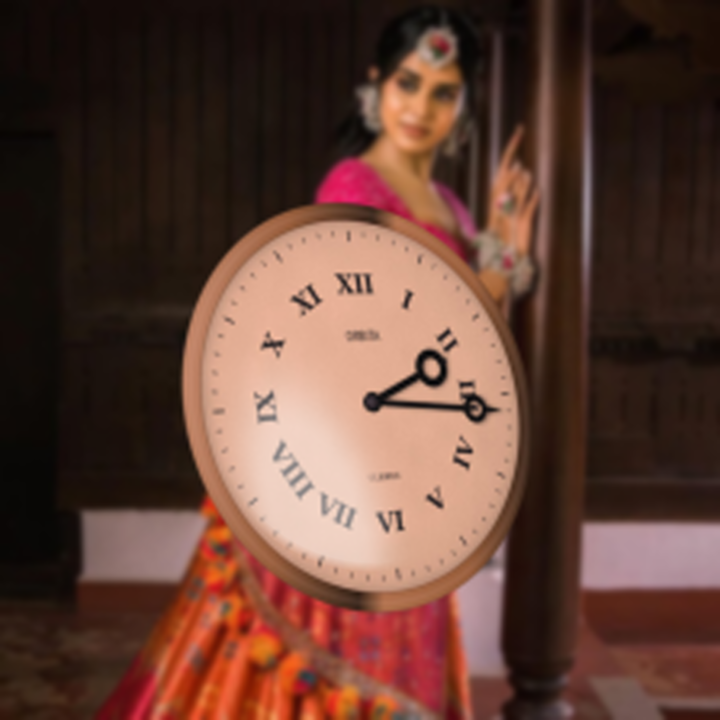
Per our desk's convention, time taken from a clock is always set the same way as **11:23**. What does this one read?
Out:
**2:16**
